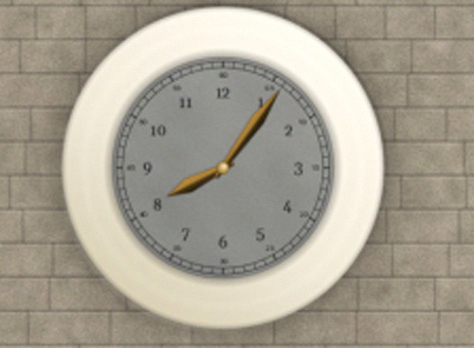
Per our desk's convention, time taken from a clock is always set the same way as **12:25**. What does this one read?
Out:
**8:06**
